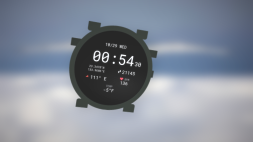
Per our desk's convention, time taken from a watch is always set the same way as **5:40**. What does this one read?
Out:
**0:54**
